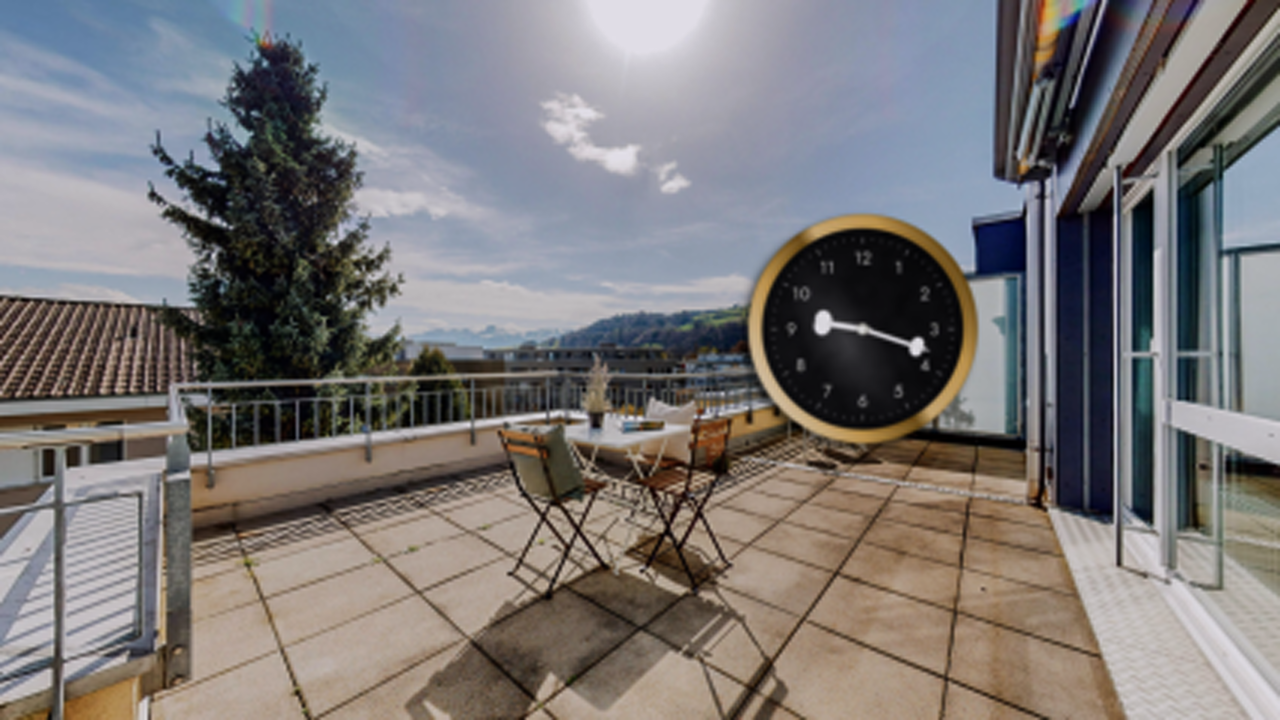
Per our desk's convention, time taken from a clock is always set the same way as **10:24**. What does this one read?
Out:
**9:18**
